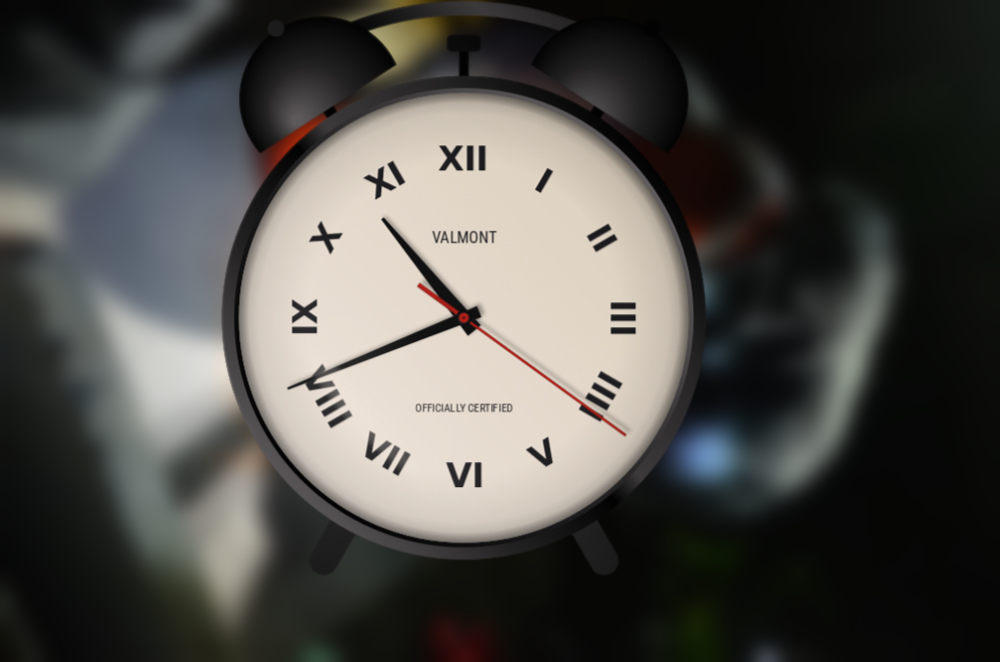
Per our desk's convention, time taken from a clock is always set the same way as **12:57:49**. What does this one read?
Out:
**10:41:21**
